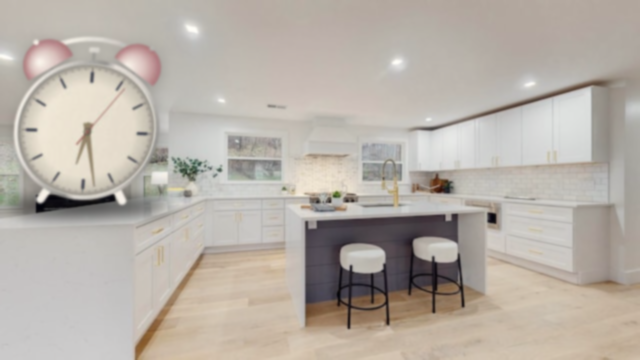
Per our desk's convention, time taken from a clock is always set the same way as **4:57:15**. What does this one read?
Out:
**6:28:06**
